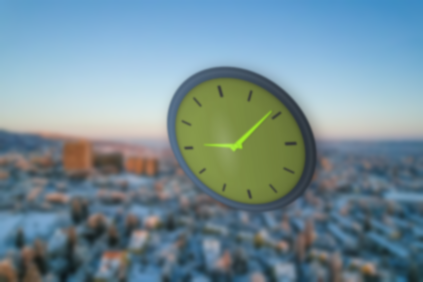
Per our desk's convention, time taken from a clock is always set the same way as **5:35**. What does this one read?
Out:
**9:09**
